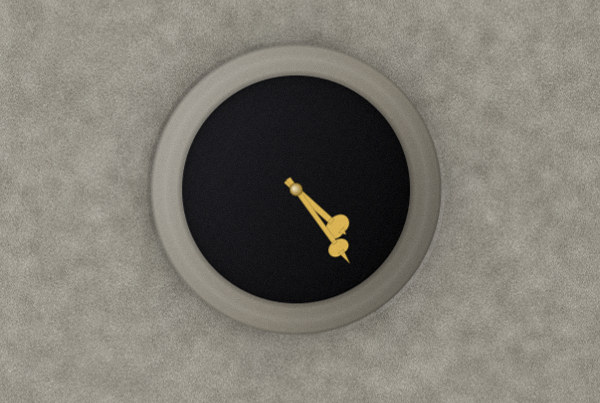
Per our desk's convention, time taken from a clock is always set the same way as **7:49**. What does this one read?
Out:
**4:24**
